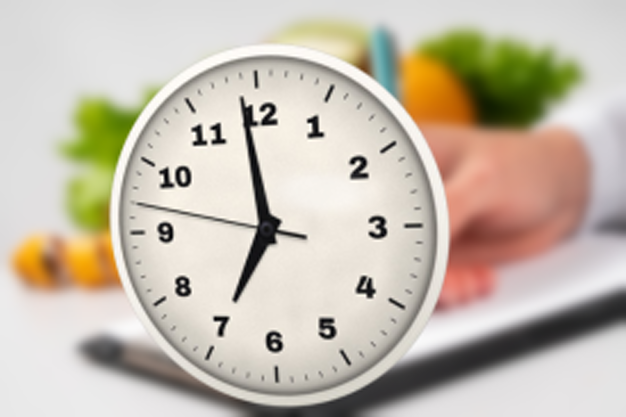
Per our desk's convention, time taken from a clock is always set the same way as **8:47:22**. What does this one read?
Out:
**6:58:47**
